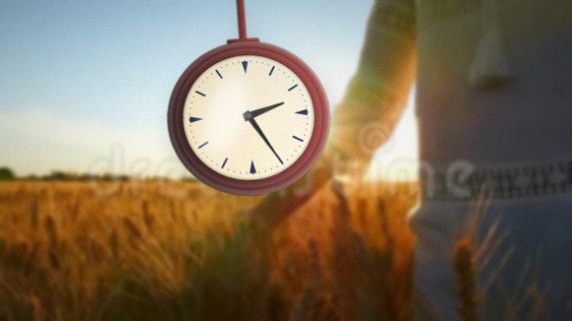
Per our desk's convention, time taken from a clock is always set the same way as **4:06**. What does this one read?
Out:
**2:25**
